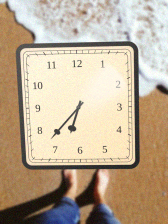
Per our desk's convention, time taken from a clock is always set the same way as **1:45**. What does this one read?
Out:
**6:37**
